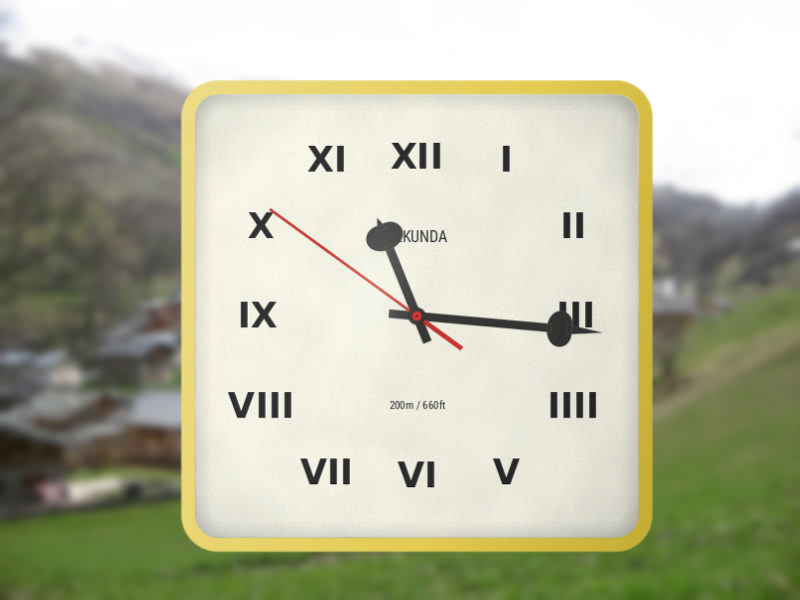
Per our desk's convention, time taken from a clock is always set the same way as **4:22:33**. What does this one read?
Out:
**11:15:51**
